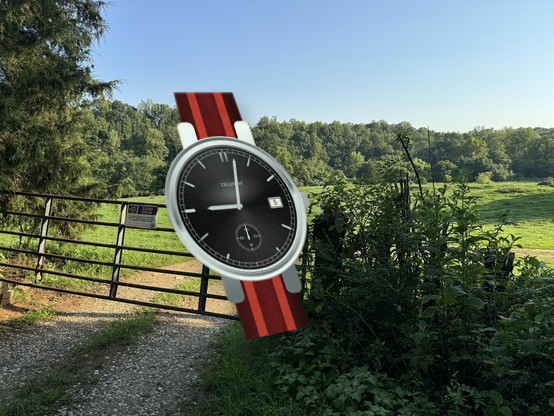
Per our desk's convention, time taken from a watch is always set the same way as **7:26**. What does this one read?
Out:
**9:02**
